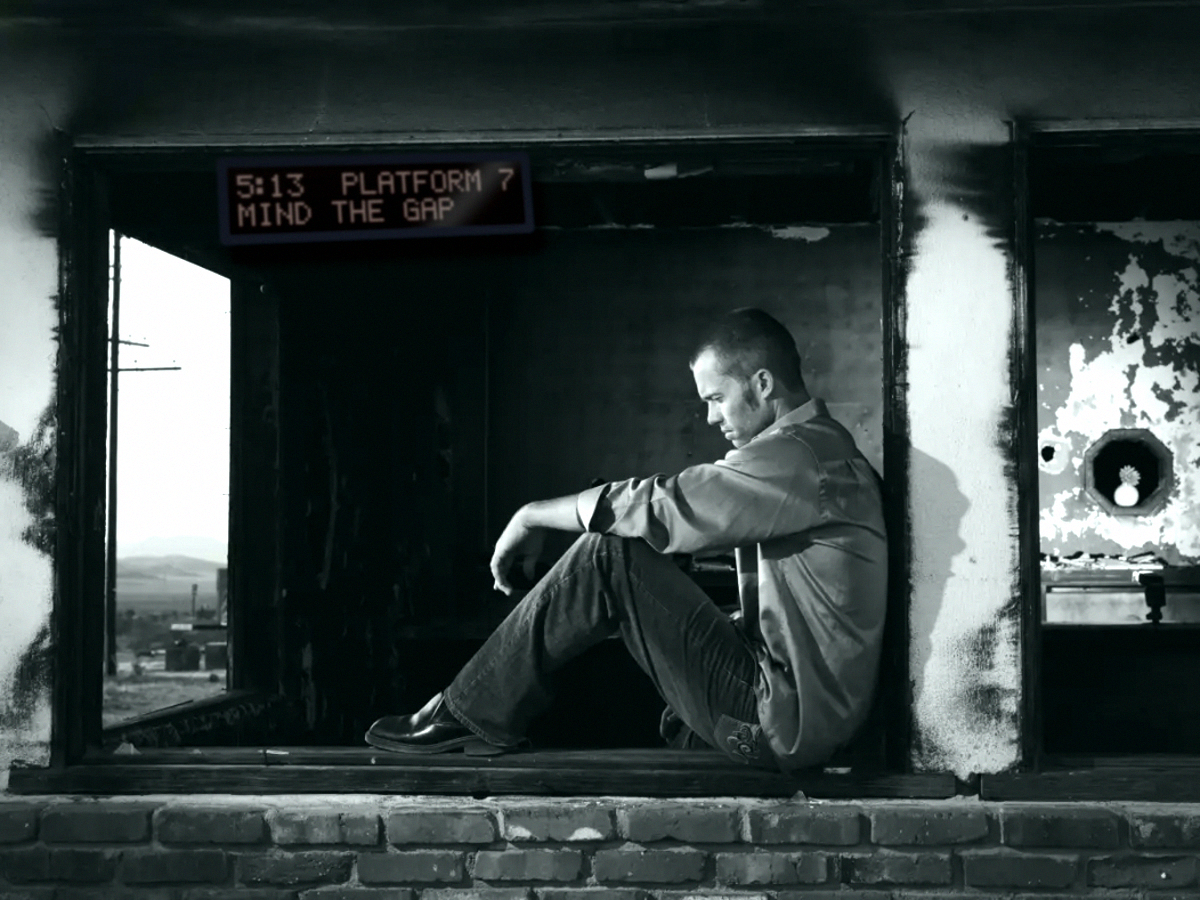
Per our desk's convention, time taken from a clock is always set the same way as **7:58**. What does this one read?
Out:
**5:13**
